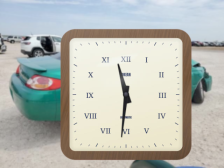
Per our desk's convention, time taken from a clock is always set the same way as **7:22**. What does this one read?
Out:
**11:31**
